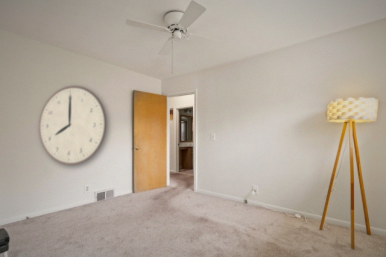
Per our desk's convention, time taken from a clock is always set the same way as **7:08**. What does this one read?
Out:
**8:00**
